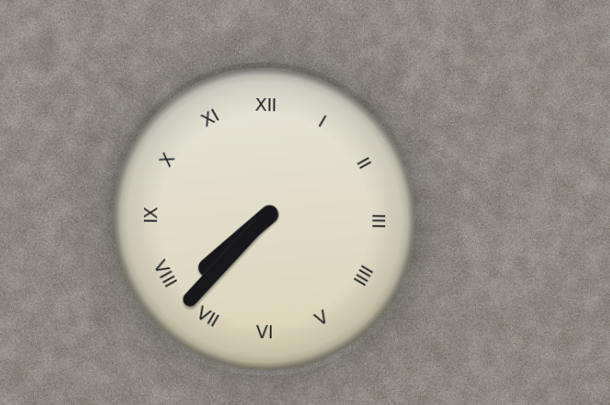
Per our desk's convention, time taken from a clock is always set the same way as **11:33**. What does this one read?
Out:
**7:37**
